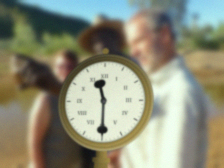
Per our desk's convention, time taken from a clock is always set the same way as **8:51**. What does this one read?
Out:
**11:30**
